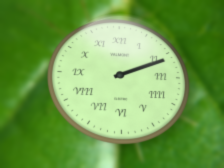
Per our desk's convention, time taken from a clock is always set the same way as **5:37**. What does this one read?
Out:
**2:11**
